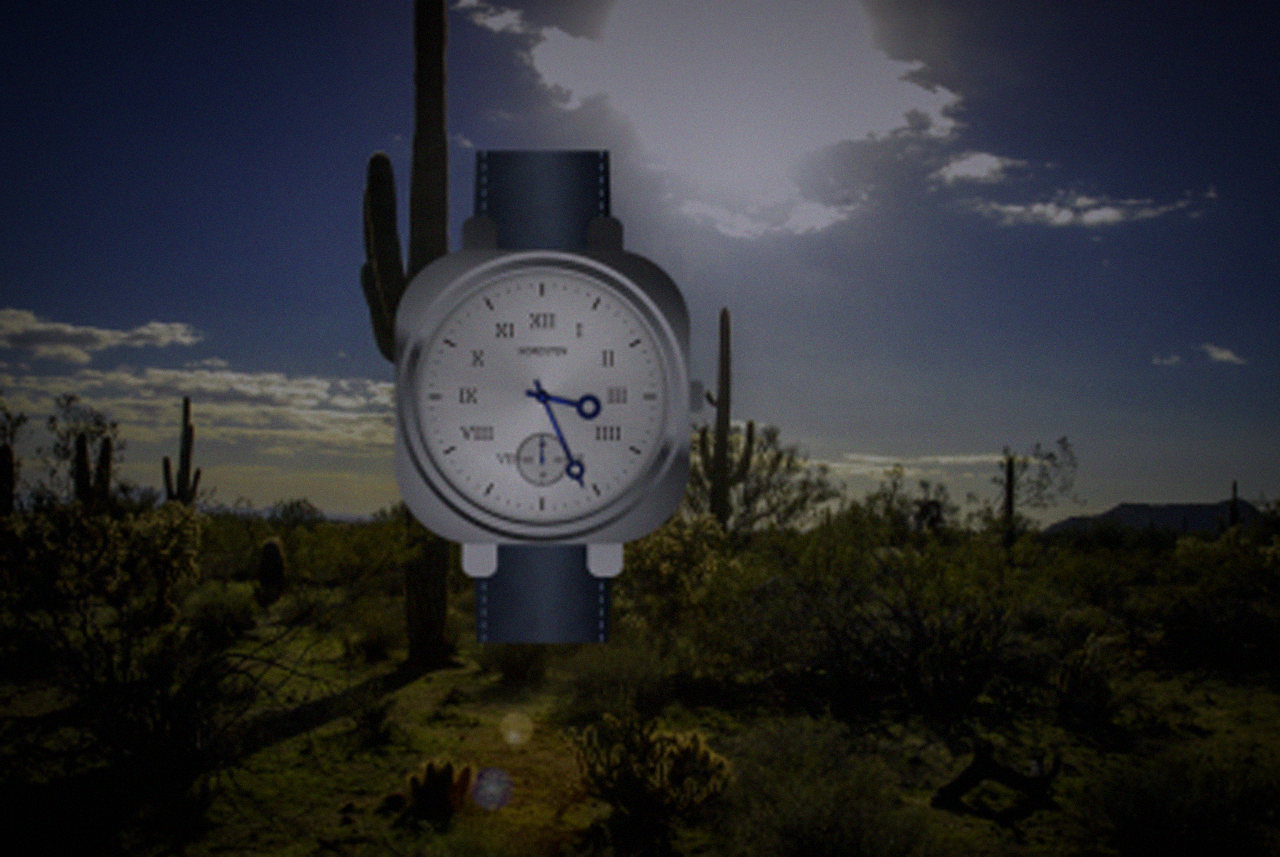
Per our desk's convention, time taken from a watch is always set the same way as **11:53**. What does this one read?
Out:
**3:26**
